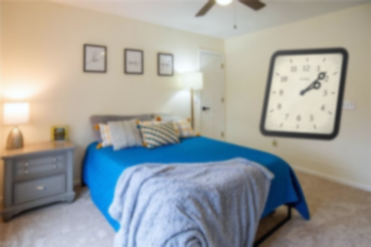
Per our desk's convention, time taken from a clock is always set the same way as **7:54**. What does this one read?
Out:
**2:08**
